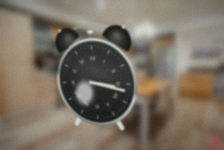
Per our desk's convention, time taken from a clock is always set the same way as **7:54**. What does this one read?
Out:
**3:17**
